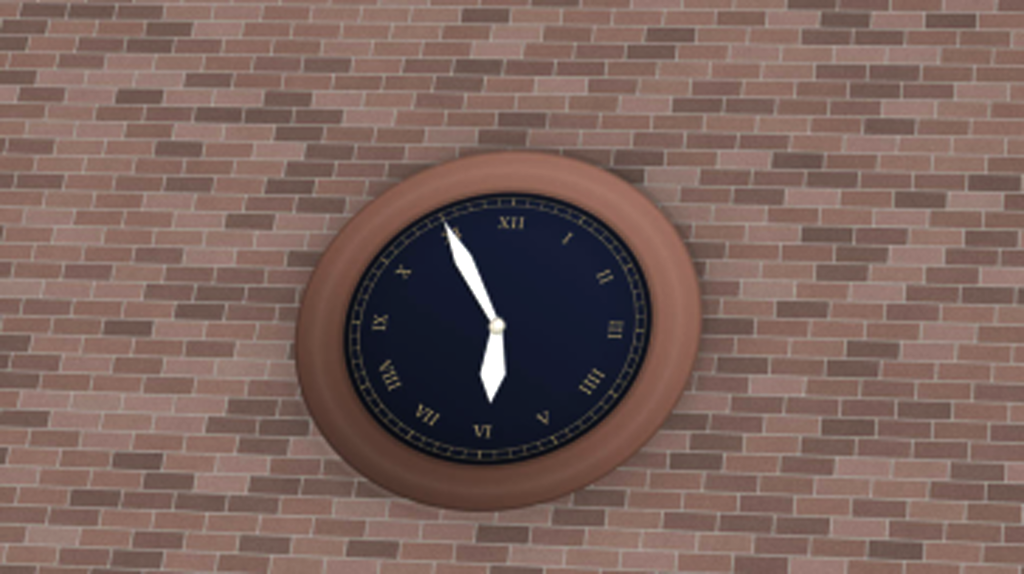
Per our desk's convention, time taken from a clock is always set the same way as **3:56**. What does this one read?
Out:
**5:55**
